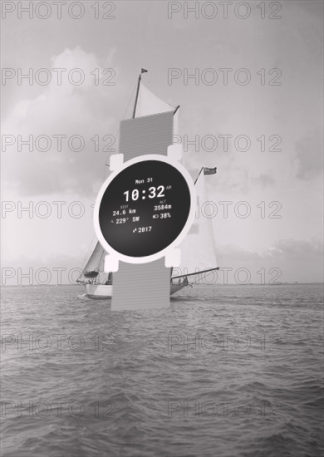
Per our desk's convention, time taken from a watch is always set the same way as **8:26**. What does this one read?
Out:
**10:32**
